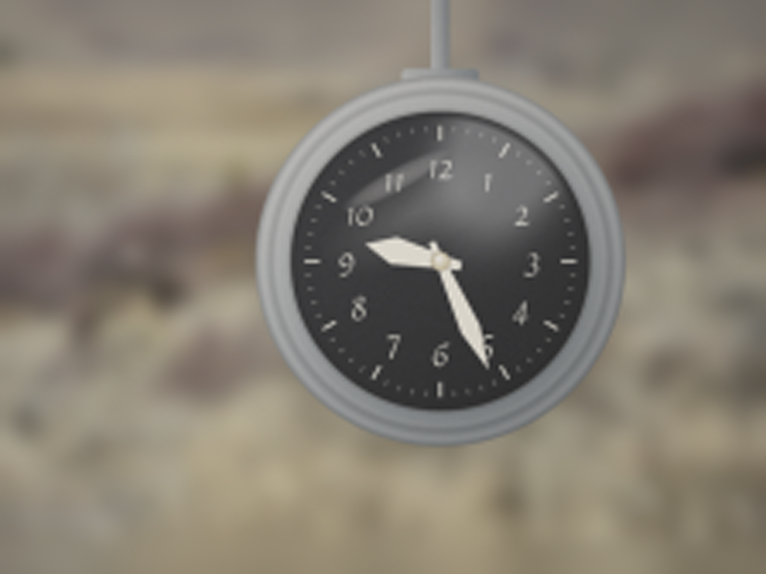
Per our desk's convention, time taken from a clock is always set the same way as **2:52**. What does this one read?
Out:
**9:26**
